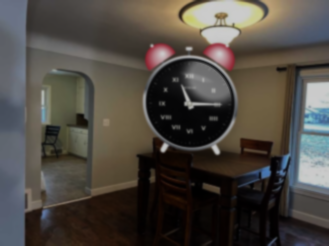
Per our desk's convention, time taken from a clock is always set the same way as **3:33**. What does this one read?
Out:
**11:15**
